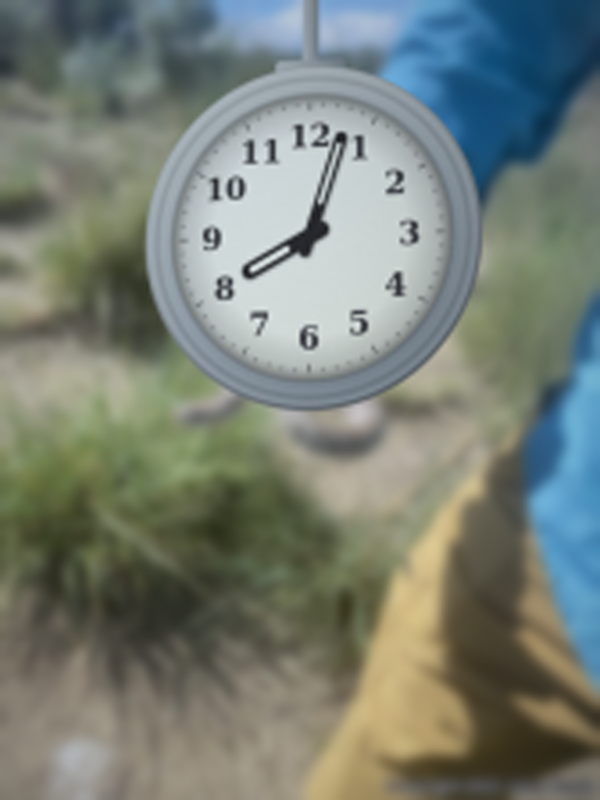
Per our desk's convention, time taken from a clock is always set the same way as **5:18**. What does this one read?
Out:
**8:03**
